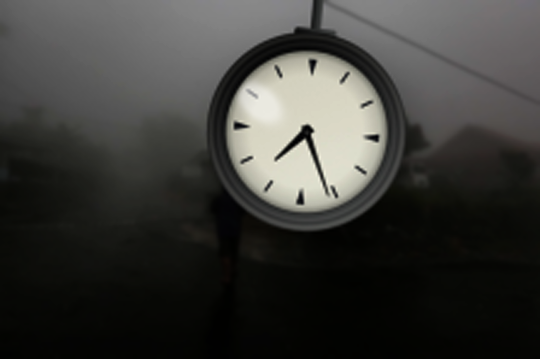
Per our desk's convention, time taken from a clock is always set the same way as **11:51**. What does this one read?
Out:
**7:26**
